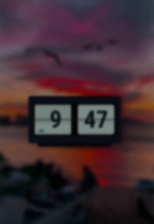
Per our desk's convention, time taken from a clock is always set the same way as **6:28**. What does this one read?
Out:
**9:47**
